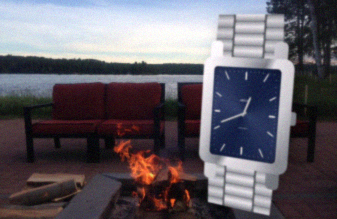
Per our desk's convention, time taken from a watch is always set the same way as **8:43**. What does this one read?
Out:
**12:41**
